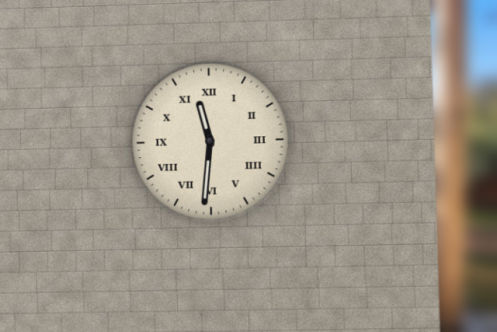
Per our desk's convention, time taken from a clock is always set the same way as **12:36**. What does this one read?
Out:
**11:31**
